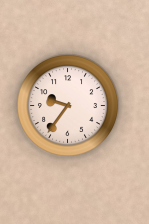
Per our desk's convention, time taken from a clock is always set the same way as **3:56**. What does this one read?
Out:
**9:36**
